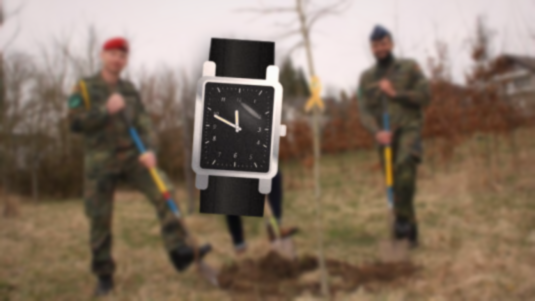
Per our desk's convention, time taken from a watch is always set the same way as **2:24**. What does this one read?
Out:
**11:49**
